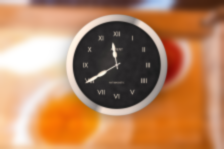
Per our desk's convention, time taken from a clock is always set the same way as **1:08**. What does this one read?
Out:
**11:40**
